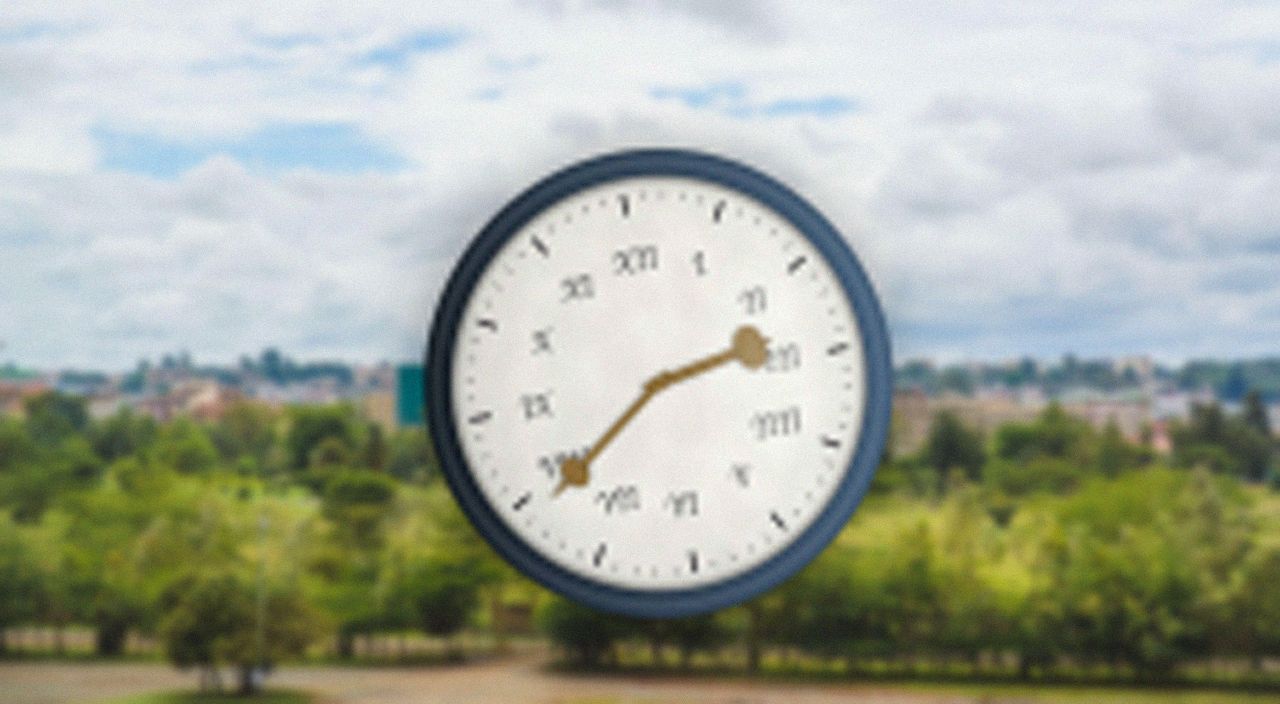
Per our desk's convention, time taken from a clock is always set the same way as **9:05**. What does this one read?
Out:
**2:39**
